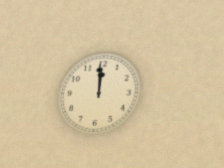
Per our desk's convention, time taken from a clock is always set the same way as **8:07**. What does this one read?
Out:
**11:59**
